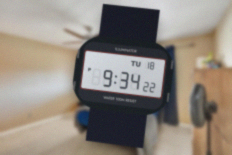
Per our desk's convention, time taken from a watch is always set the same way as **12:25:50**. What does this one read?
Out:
**9:34:22**
